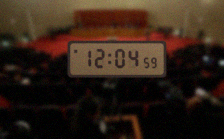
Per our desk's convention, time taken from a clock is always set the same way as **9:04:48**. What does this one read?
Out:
**12:04:59**
